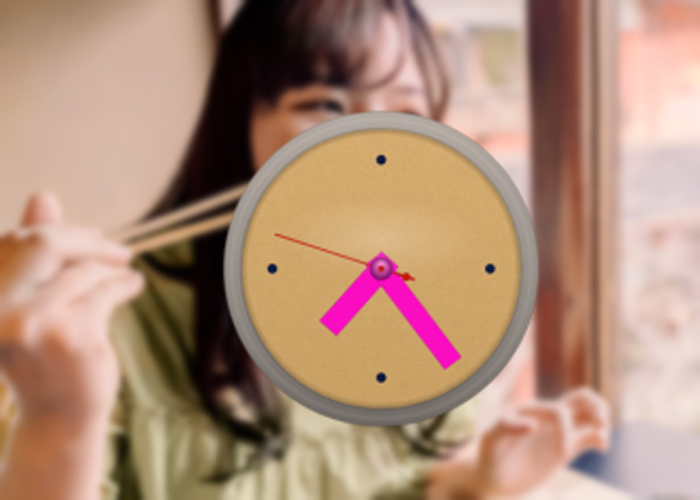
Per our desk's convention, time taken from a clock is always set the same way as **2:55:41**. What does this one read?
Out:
**7:23:48**
